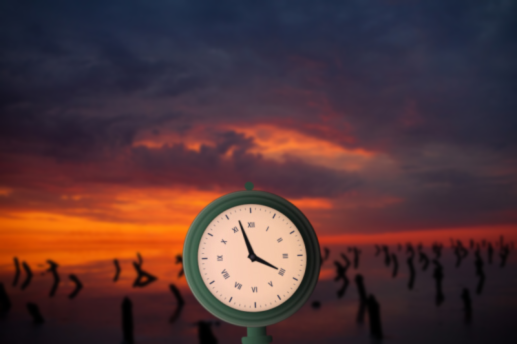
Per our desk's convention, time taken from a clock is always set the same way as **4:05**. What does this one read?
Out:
**3:57**
